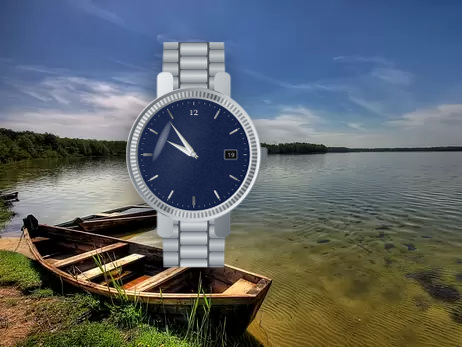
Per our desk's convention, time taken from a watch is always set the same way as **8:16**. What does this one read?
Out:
**9:54**
